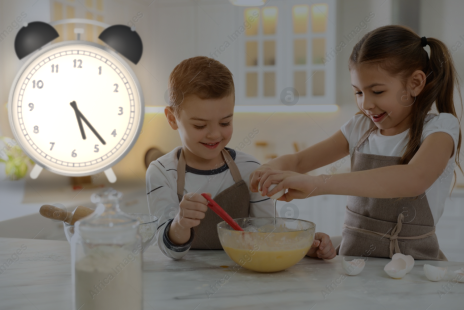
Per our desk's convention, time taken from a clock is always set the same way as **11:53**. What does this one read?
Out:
**5:23**
